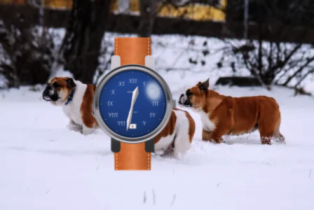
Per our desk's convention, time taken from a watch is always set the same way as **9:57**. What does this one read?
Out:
**12:32**
